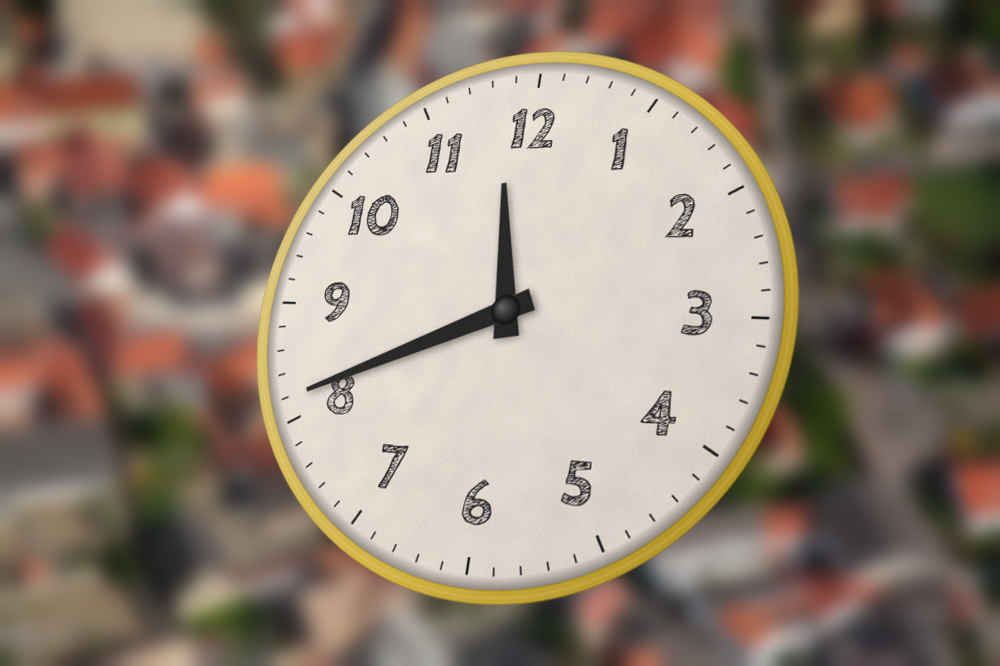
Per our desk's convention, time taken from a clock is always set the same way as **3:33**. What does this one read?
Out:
**11:41**
